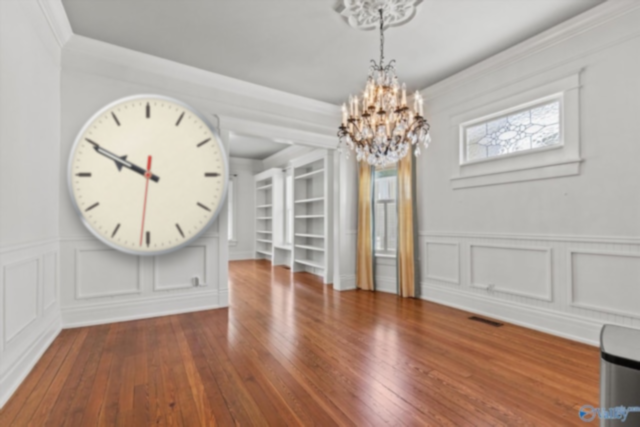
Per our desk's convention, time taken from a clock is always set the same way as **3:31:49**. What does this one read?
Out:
**9:49:31**
